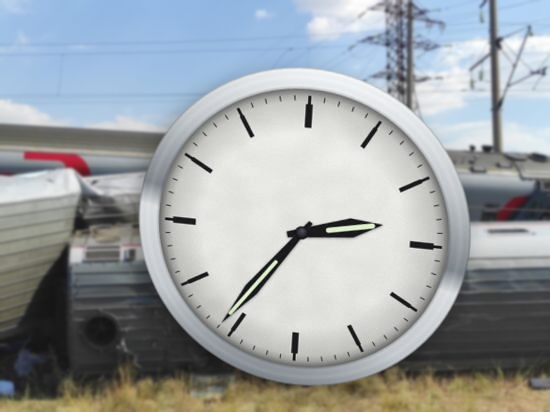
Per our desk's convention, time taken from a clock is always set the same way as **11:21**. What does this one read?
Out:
**2:36**
